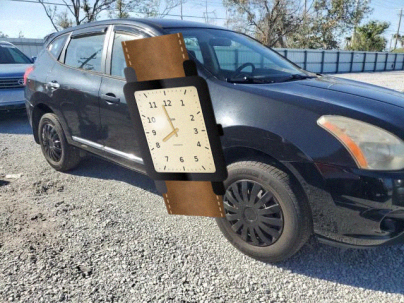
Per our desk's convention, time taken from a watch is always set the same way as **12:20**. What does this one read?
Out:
**7:58**
